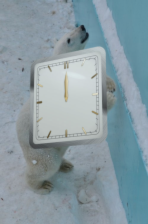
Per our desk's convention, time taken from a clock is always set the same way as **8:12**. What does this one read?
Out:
**12:00**
